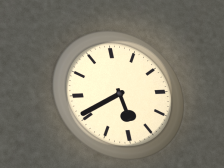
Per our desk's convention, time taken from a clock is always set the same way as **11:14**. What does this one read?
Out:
**5:41**
